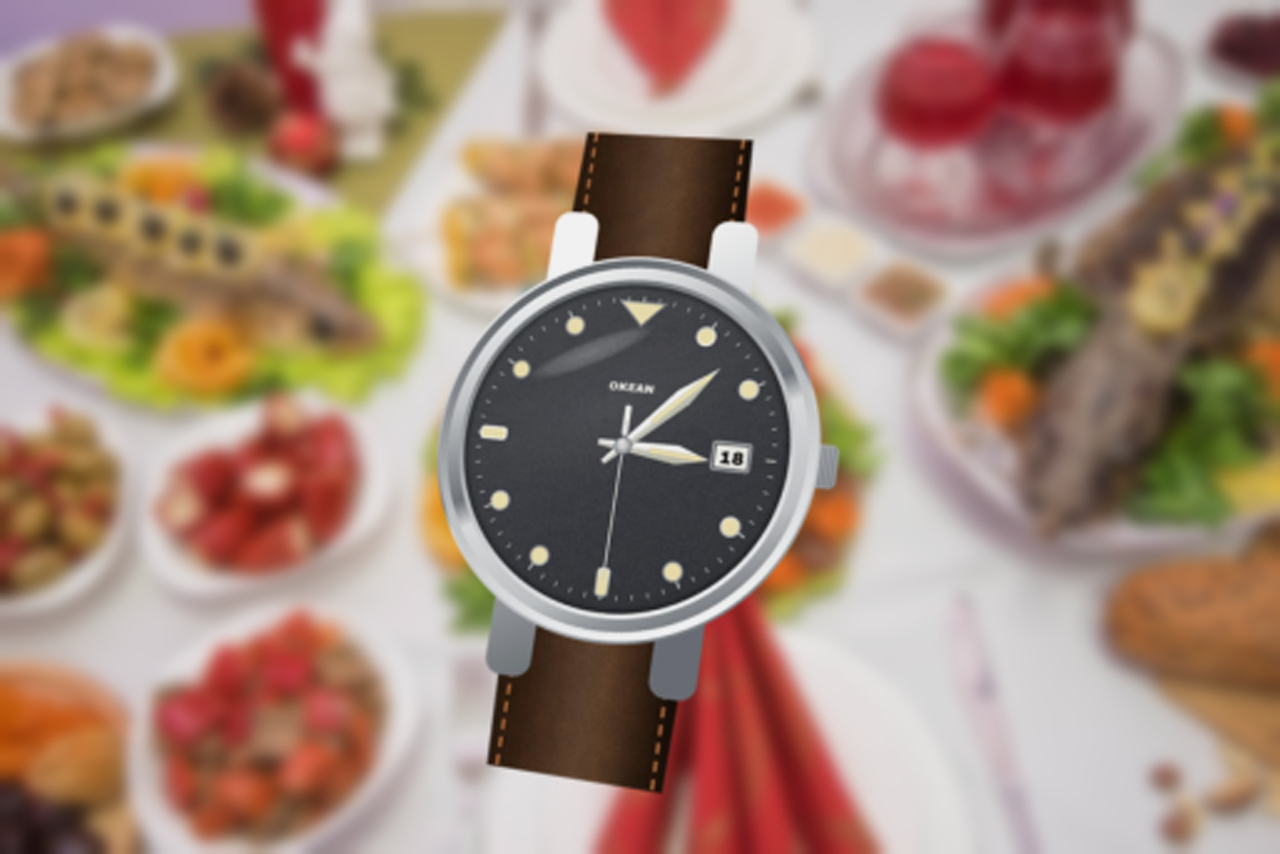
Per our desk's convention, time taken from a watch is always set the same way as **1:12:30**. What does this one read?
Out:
**3:07:30**
